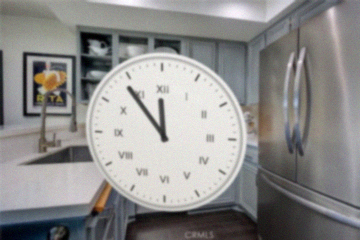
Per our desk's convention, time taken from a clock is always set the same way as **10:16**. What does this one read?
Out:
**11:54**
